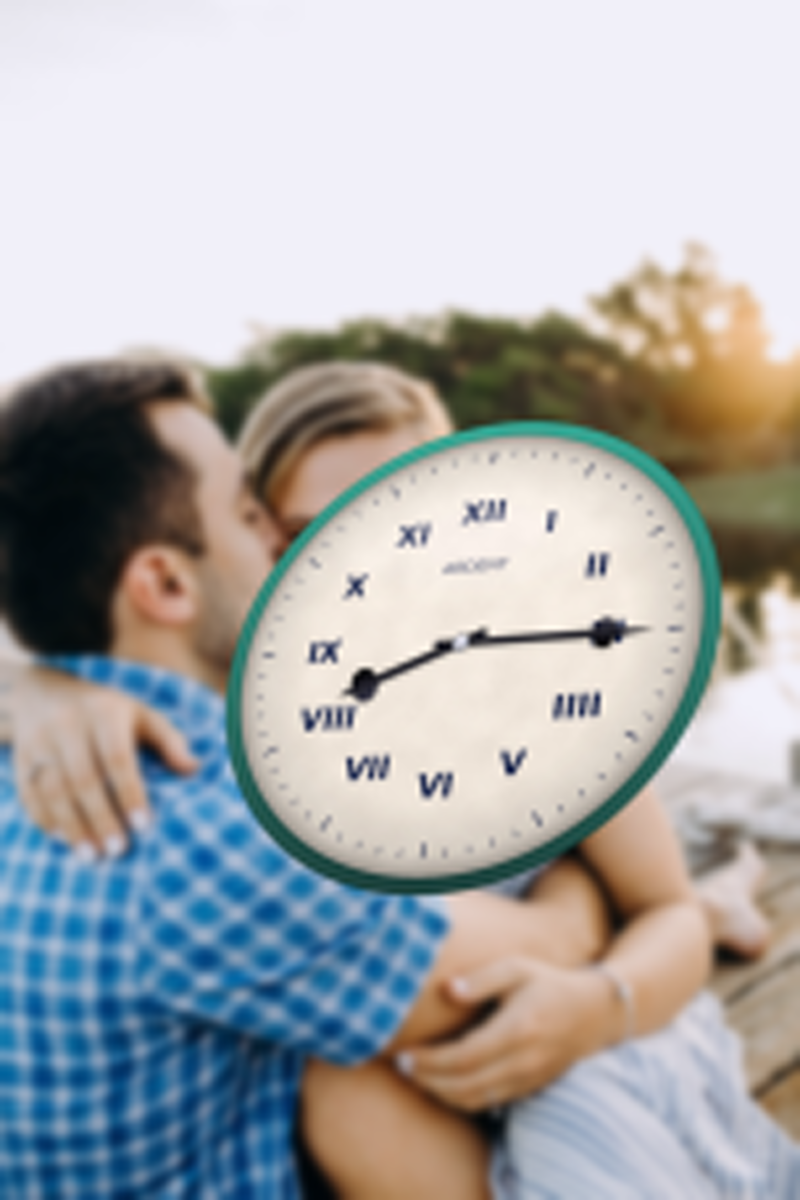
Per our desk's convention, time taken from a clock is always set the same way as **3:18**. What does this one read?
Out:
**8:15**
